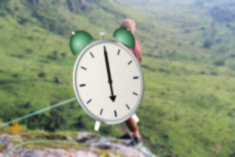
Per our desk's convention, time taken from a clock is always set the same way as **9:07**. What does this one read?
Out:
**6:00**
